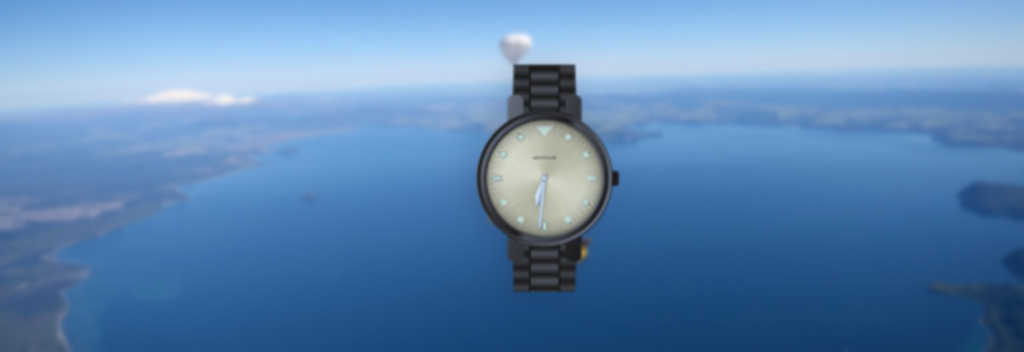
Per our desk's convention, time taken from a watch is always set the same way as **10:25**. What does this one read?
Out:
**6:31**
